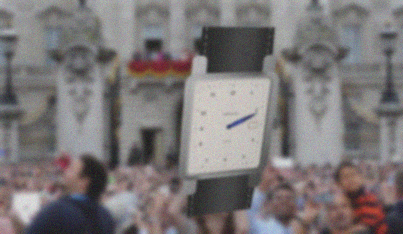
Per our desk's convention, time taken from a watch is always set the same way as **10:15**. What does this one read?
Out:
**2:11**
